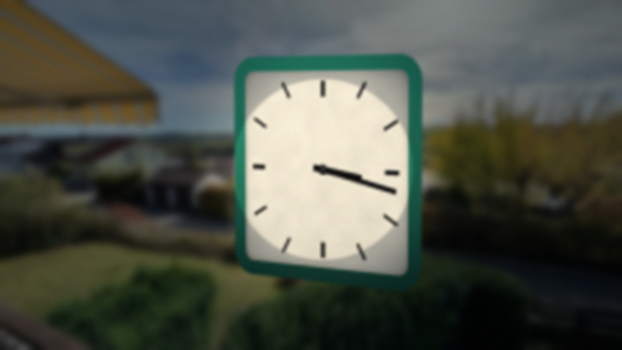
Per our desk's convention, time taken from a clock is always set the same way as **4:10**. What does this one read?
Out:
**3:17**
